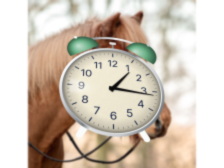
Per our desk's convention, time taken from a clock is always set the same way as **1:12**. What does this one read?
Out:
**1:16**
